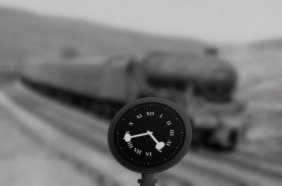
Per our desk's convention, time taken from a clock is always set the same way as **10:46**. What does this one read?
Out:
**4:43**
